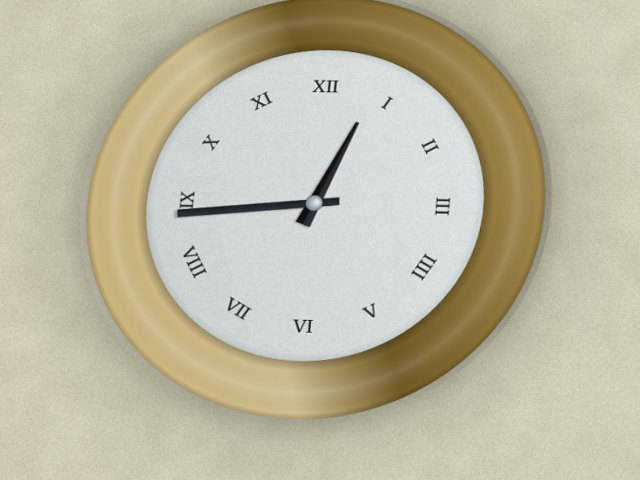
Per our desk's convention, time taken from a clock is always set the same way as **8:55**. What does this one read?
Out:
**12:44**
